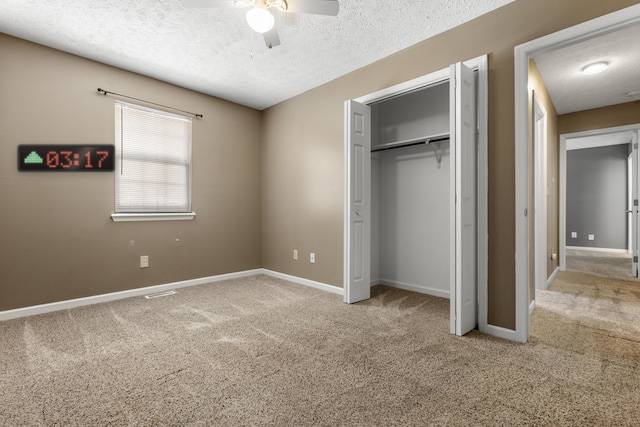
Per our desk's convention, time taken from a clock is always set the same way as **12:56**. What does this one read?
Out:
**3:17**
